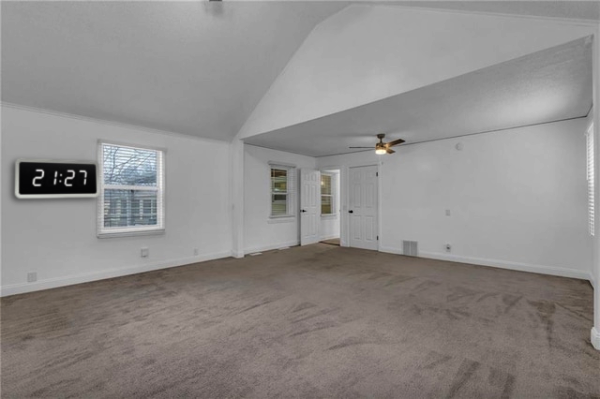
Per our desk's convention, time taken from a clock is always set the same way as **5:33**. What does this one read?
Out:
**21:27**
